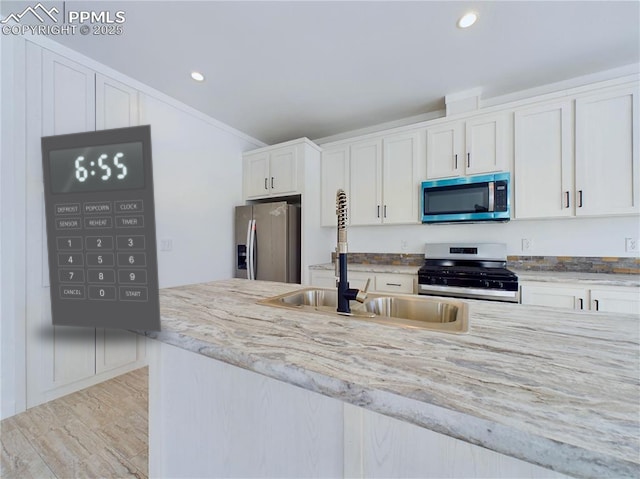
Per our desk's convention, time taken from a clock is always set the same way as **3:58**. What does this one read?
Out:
**6:55**
